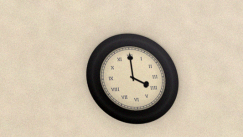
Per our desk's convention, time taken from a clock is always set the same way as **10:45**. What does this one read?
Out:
**4:00**
